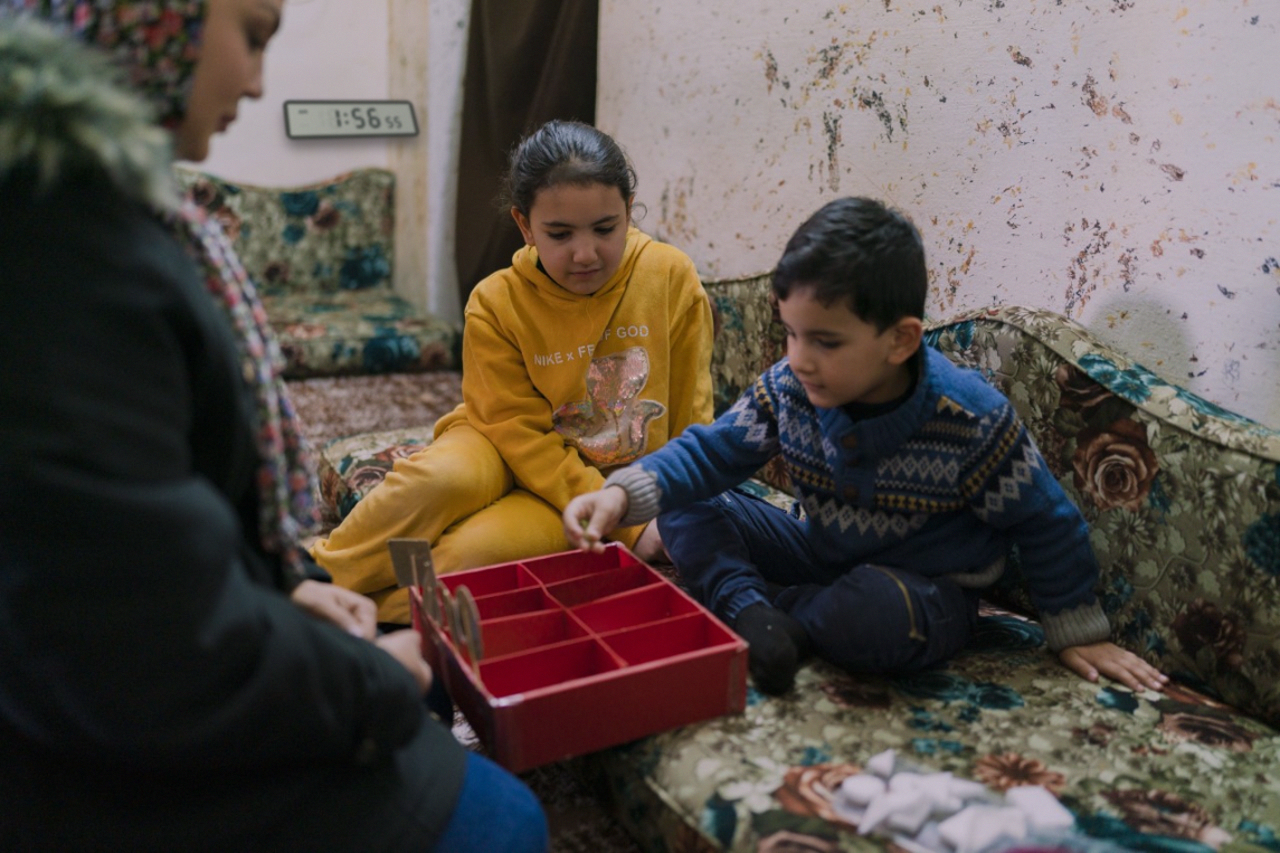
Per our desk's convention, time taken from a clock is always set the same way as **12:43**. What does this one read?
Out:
**1:56**
